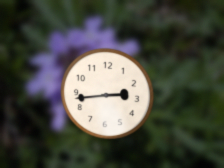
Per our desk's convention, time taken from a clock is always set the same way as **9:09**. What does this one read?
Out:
**2:43**
